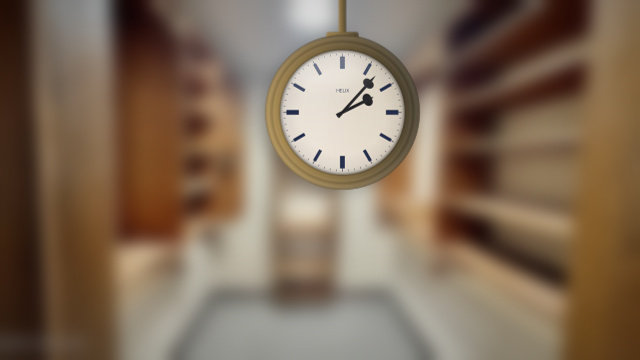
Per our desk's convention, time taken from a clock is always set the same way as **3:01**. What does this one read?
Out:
**2:07**
